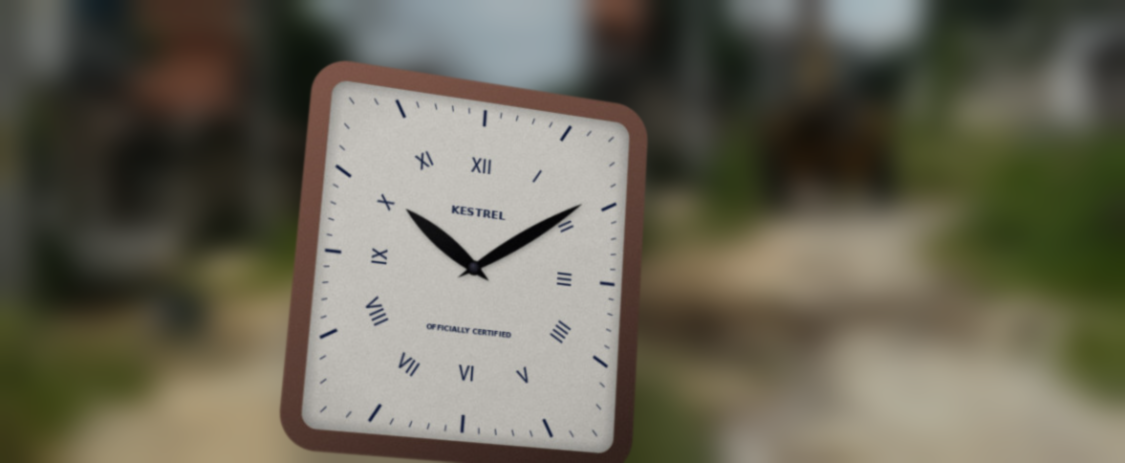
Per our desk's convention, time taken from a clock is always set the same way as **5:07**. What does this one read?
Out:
**10:09**
